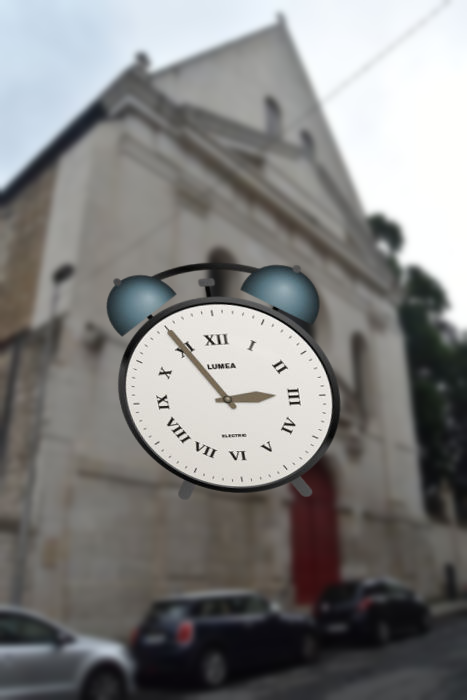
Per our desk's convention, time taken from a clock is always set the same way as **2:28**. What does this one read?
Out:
**2:55**
